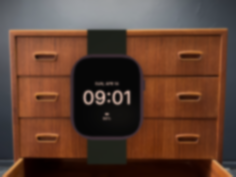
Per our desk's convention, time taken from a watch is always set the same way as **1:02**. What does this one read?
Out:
**9:01**
